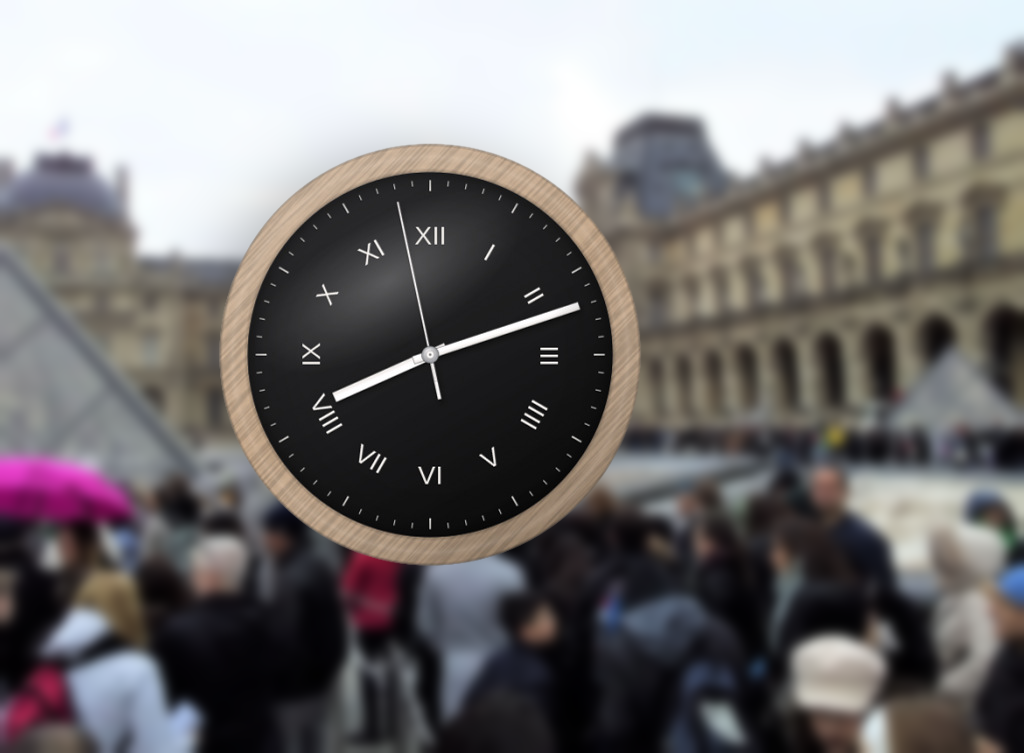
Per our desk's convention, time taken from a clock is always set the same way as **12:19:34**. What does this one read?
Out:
**8:11:58**
